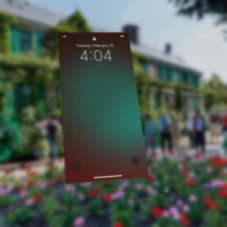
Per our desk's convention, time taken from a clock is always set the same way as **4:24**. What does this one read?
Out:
**4:04**
